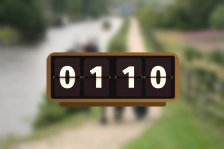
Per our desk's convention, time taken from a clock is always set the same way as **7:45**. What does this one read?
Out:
**1:10**
